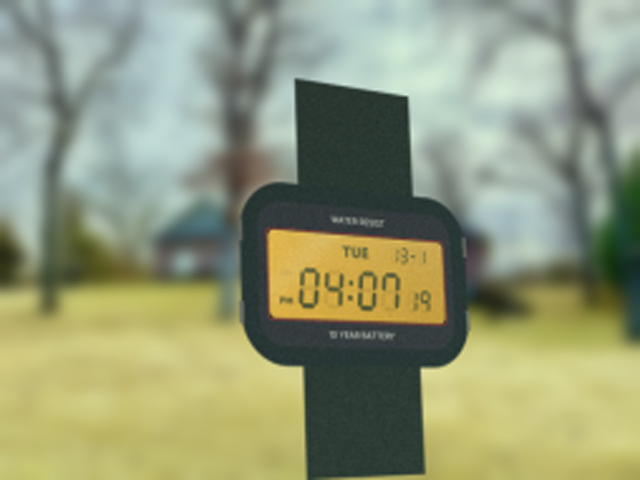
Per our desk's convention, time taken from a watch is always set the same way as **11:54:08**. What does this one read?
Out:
**4:07:19**
